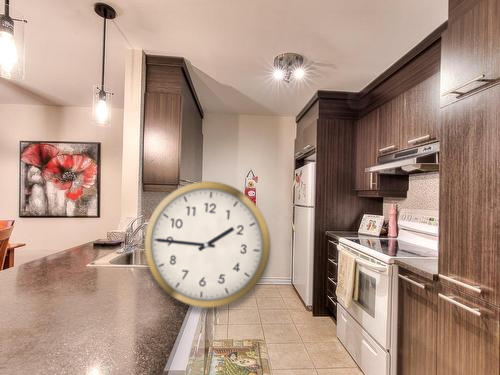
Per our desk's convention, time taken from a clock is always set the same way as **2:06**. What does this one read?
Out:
**1:45**
